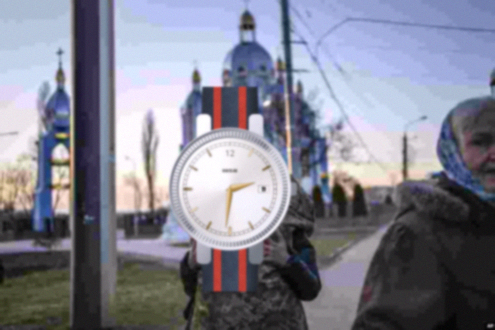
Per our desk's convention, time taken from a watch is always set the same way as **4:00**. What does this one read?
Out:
**2:31**
